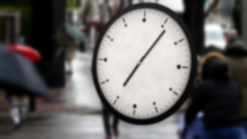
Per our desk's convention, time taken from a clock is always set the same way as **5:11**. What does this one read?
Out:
**7:06**
